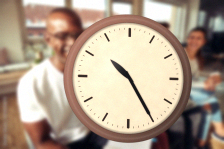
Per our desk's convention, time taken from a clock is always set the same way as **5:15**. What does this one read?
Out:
**10:25**
